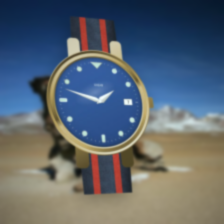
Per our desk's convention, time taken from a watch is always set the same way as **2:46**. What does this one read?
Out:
**1:48**
